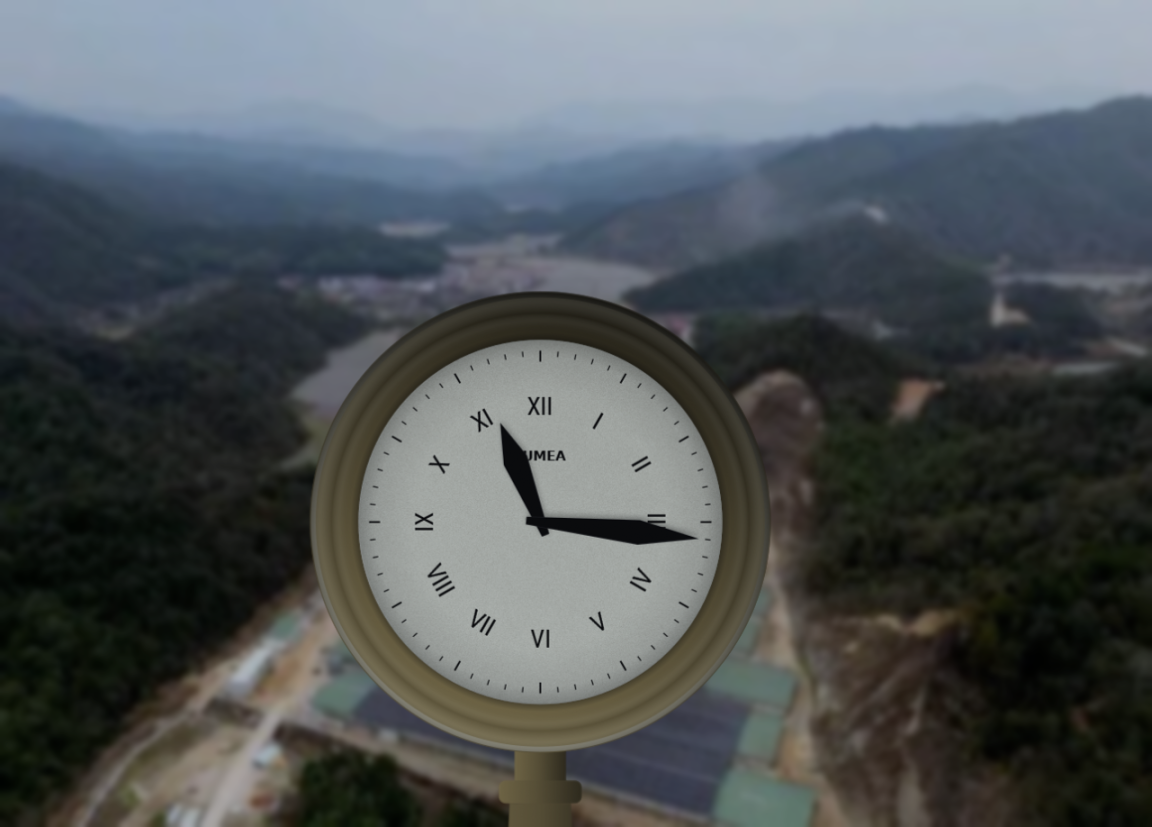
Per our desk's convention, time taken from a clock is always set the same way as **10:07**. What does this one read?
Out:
**11:16**
